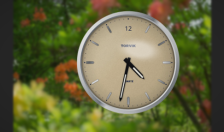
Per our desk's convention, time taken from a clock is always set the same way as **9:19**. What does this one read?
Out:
**4:32**
